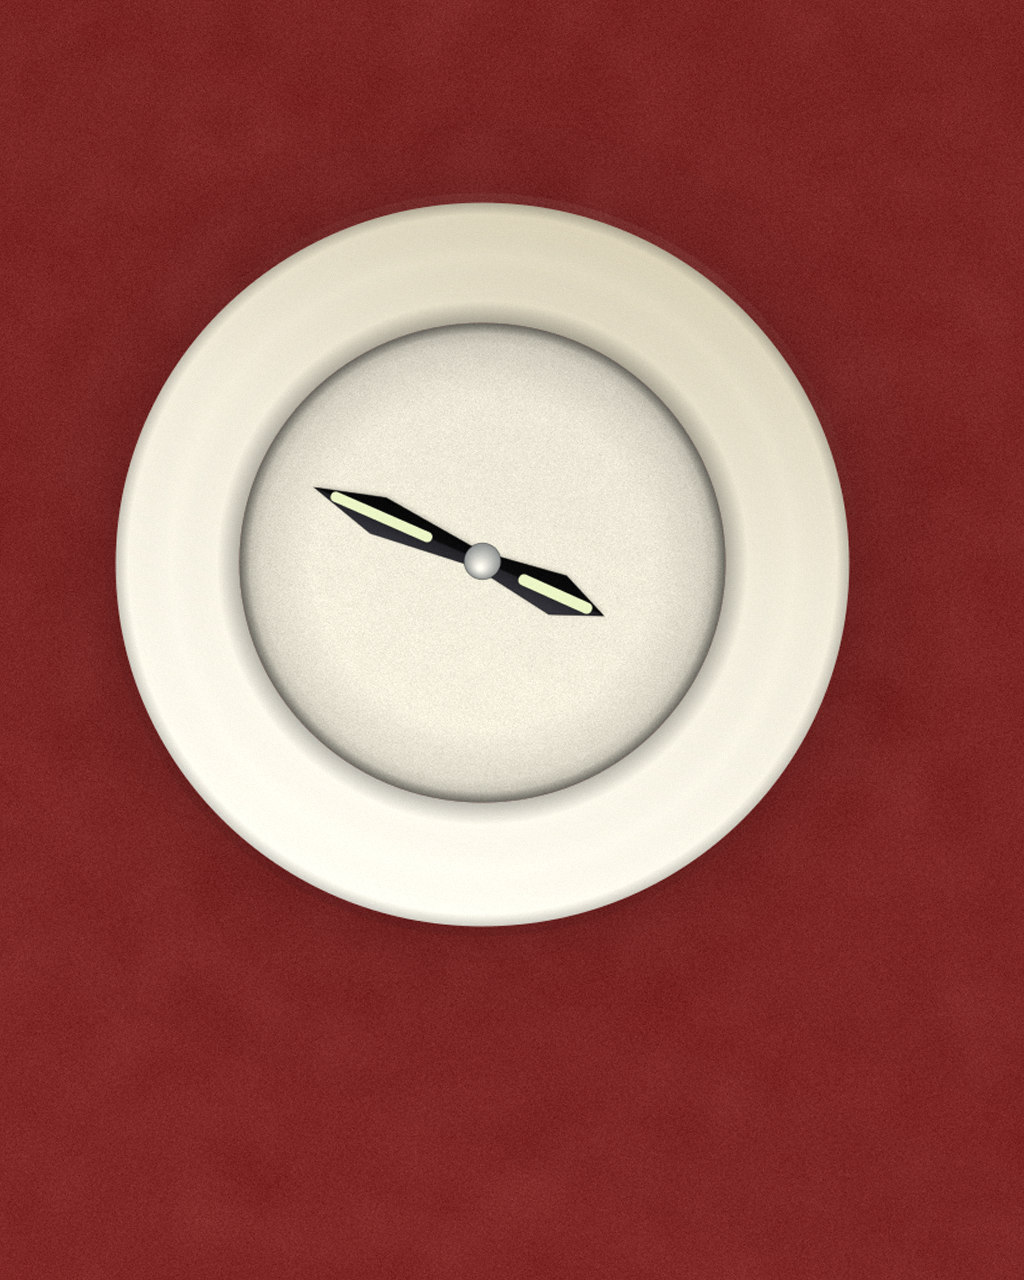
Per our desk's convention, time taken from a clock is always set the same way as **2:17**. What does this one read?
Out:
**3:49**
